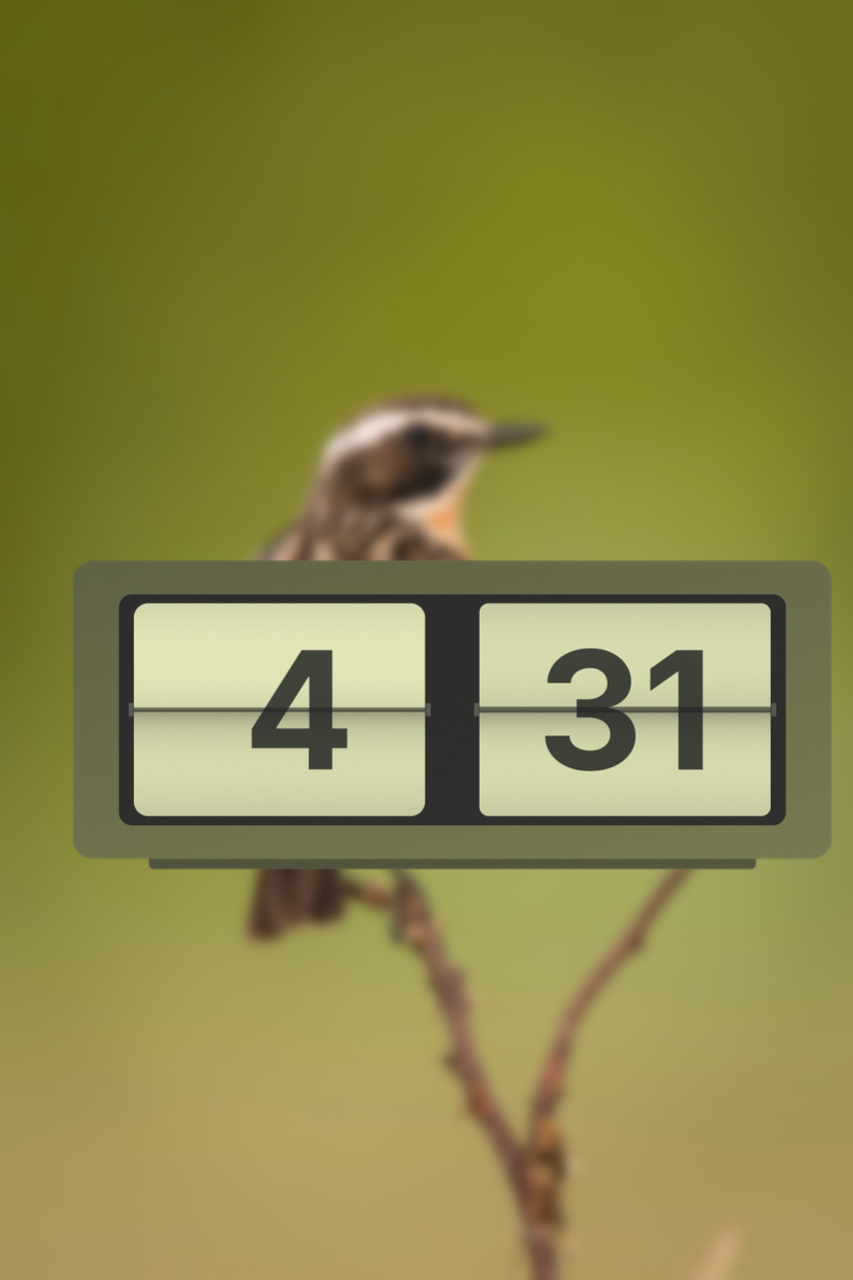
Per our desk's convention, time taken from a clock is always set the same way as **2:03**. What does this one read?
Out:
**4:31**
